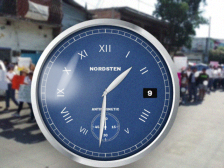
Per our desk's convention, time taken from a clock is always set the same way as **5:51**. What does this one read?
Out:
**1:31**
